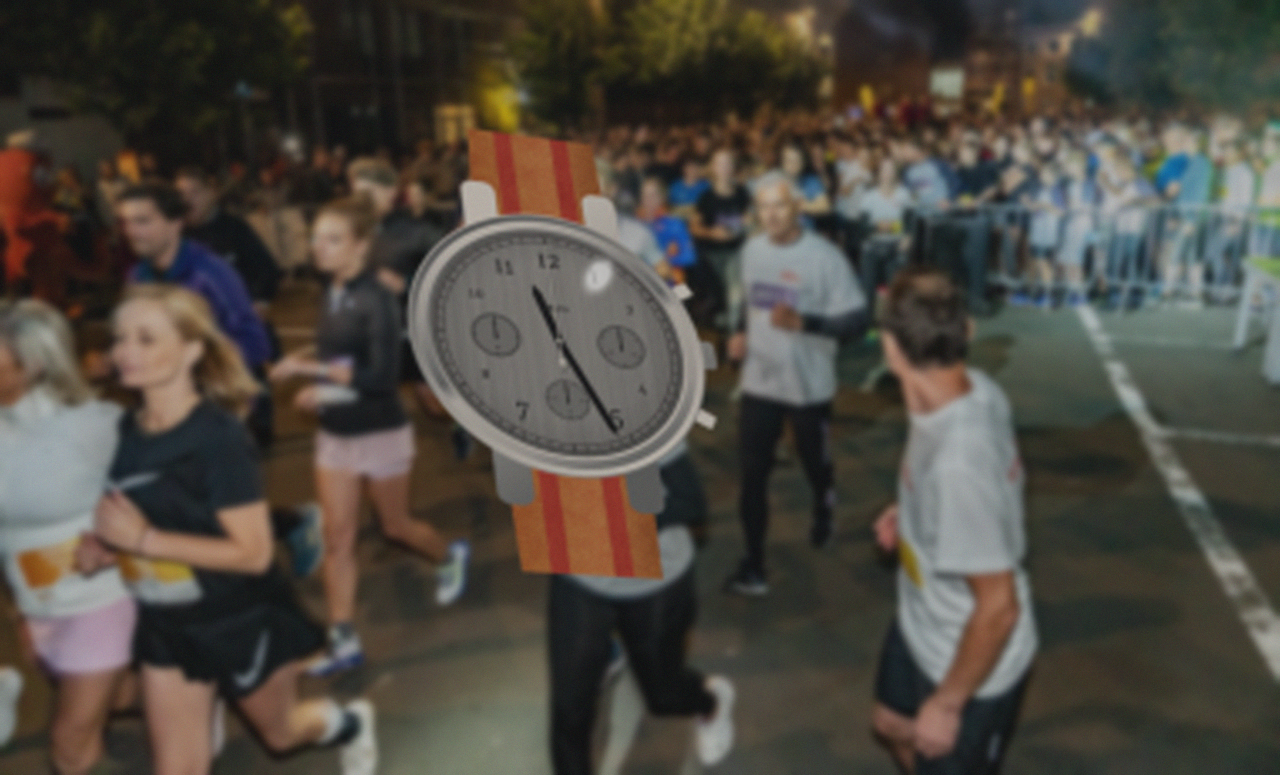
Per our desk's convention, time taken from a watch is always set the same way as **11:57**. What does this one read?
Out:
**11:26**
